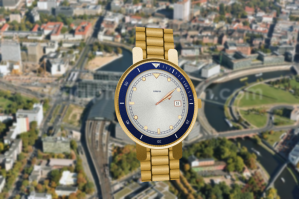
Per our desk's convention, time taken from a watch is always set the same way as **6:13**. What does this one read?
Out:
**2:09**
